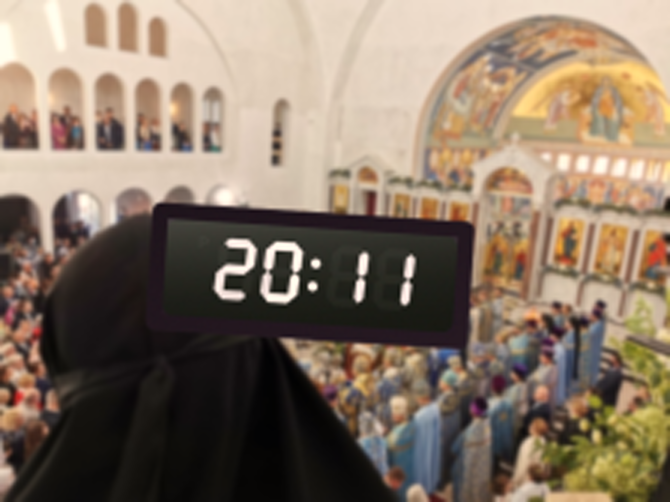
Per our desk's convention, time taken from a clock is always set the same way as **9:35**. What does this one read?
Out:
**20:11**
